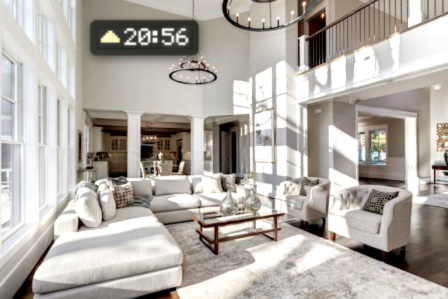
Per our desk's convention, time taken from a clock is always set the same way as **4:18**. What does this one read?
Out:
**20:56**
